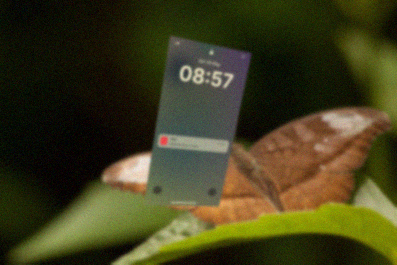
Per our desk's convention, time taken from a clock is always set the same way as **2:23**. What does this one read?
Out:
**8:57**
